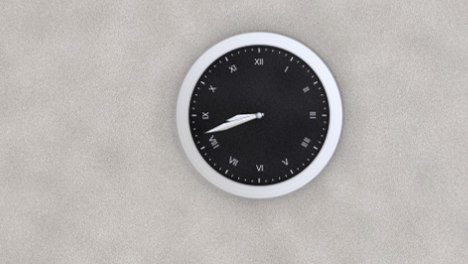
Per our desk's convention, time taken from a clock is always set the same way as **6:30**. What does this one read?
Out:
**8:42**
